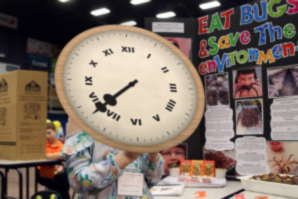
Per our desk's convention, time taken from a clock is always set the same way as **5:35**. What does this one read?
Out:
**7:38**
